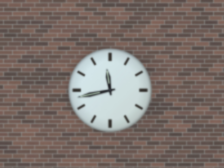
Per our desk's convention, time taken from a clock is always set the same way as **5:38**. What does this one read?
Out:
**11:43**
